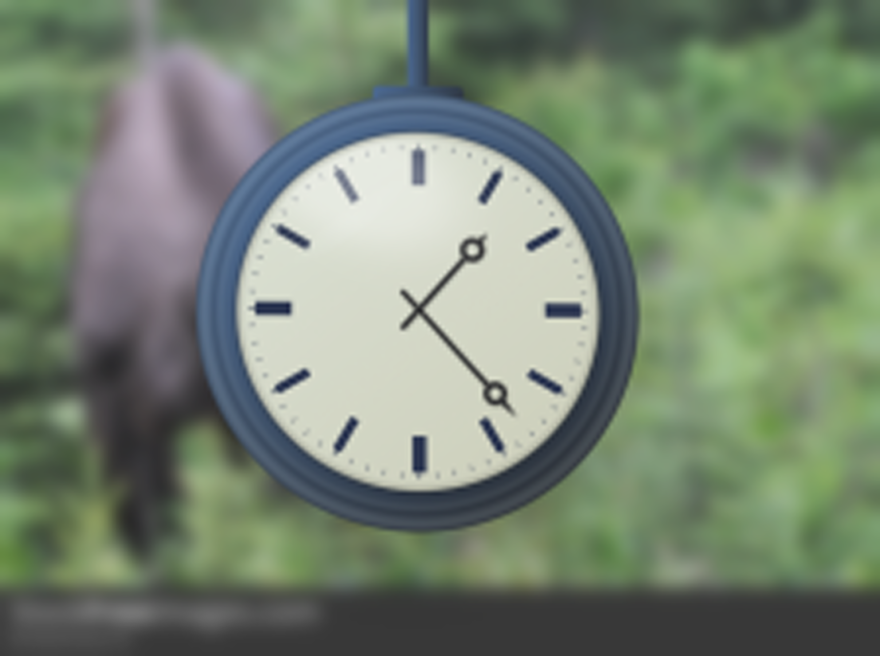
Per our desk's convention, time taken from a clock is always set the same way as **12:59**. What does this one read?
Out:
**1:23**
